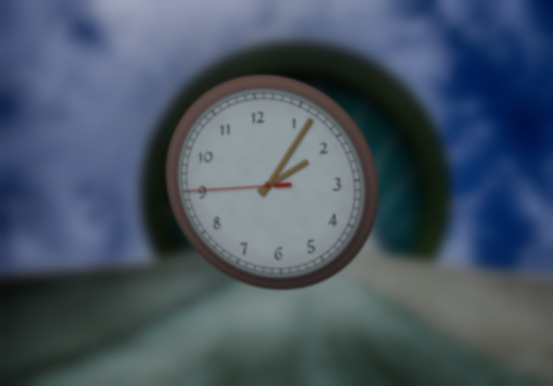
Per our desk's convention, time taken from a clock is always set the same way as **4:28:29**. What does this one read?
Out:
**2:06:45**
